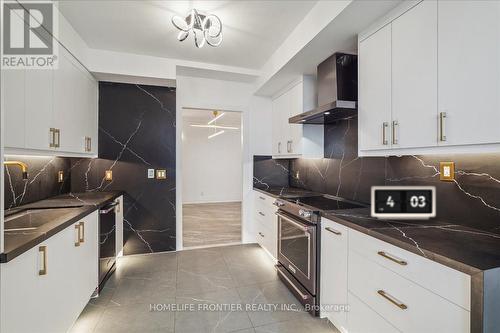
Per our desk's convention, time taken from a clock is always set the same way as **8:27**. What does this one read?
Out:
**4:03**
